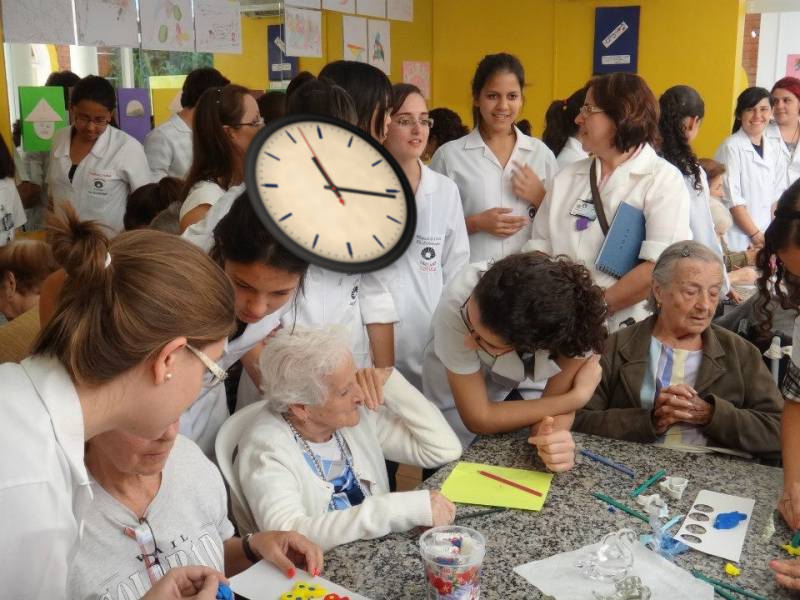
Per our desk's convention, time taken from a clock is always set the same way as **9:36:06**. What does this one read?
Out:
**11:15:57**
